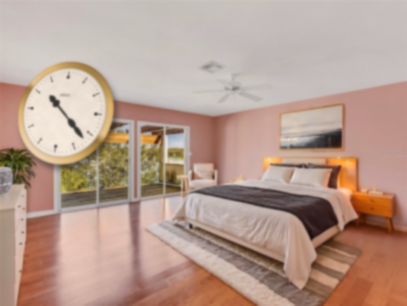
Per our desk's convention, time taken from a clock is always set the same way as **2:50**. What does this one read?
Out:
**10:22**
